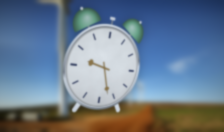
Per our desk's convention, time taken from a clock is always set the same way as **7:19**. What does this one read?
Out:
**9:27**
